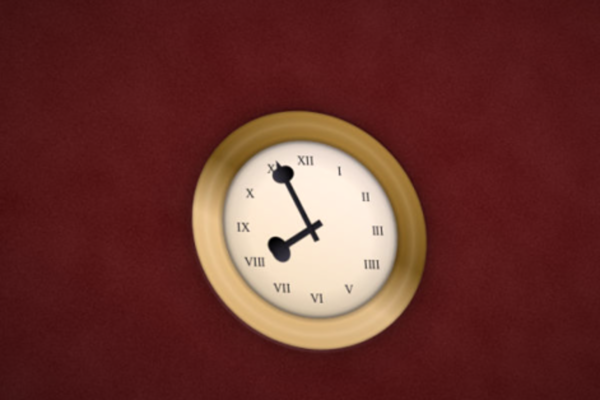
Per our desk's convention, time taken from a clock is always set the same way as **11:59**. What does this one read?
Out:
**7:56**
